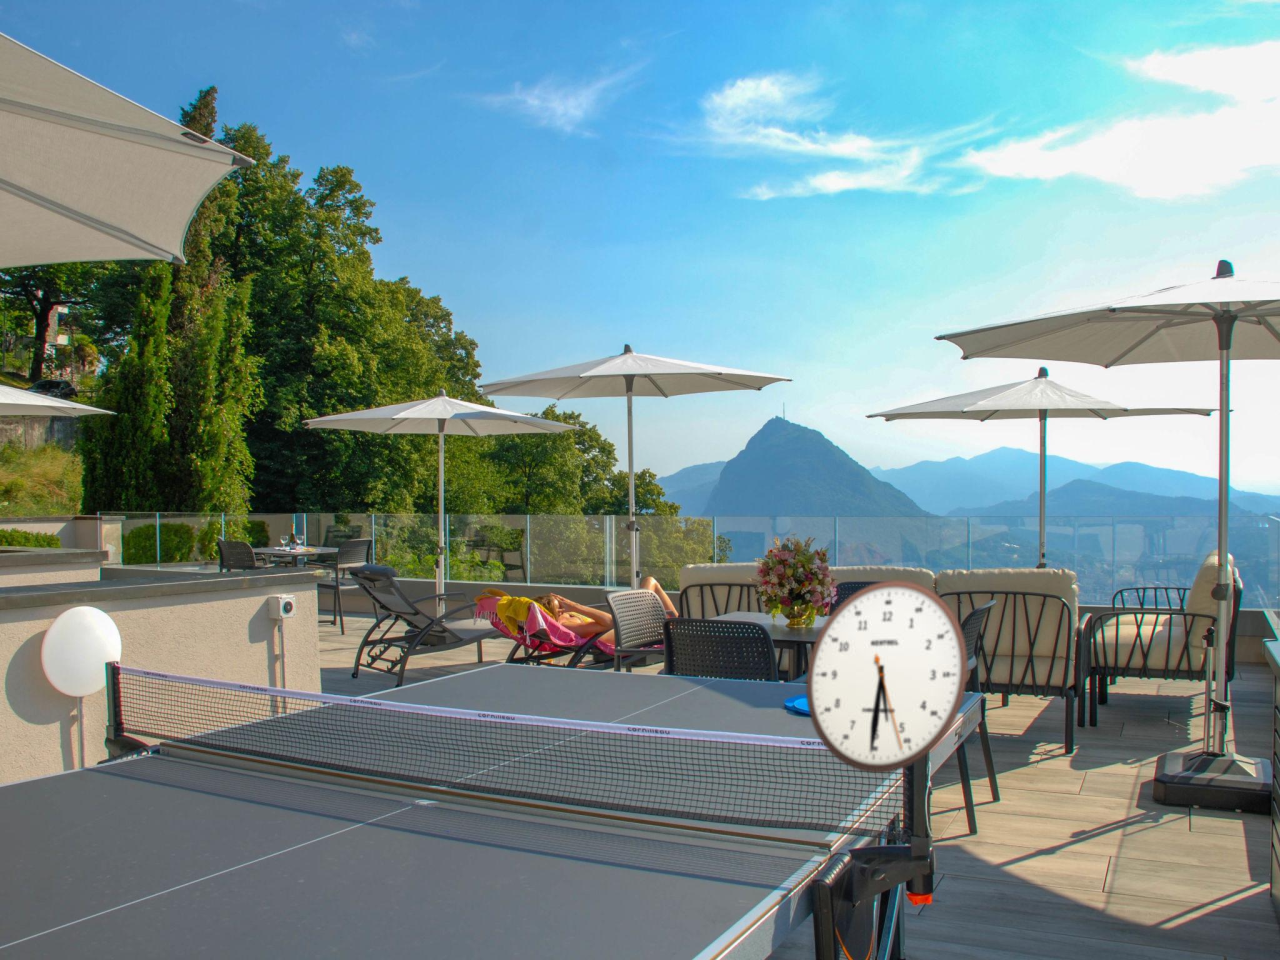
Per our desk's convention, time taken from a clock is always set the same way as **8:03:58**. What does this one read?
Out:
**5:30:26**
